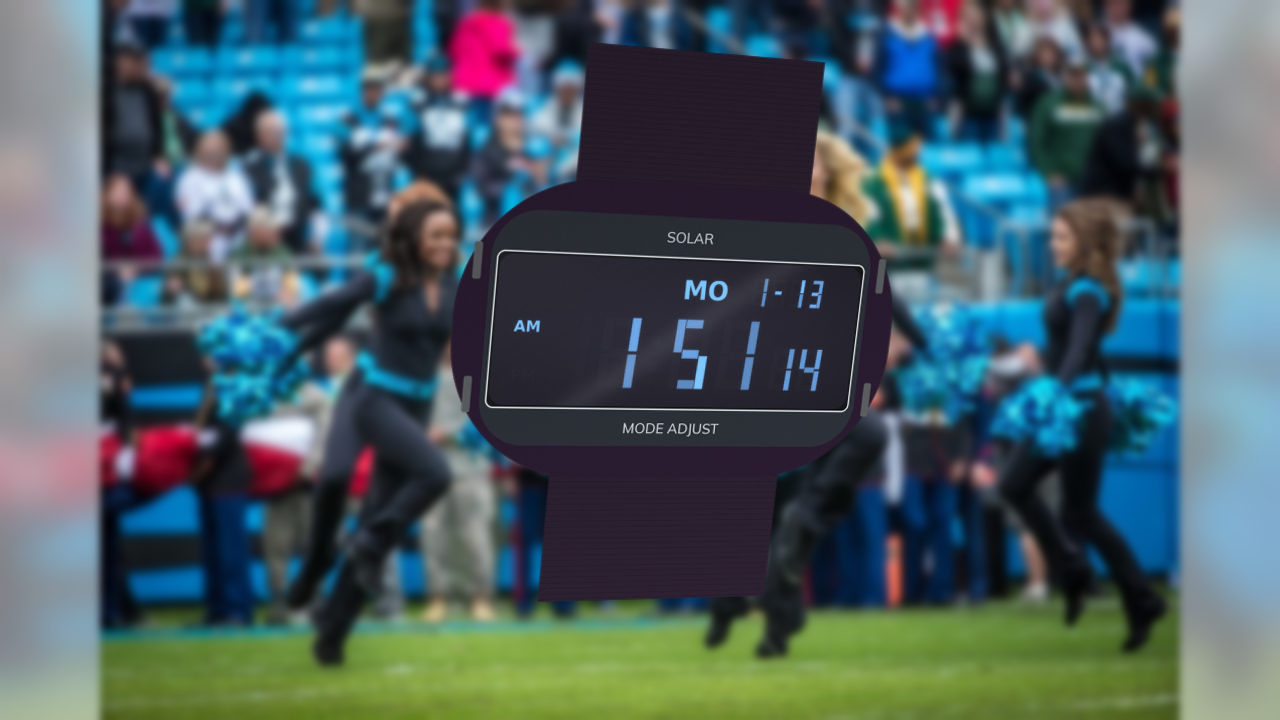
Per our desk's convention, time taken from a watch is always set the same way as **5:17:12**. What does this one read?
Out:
**1:51:14**
